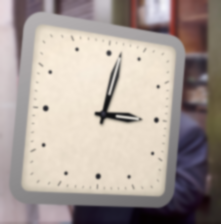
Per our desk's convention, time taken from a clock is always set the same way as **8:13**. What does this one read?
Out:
**3:02**
